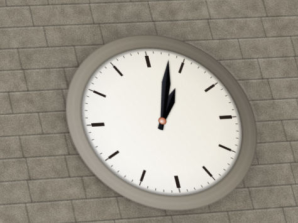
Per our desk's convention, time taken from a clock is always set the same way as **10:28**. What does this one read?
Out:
**1:03**
